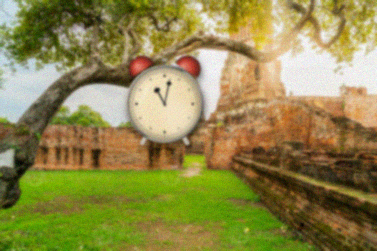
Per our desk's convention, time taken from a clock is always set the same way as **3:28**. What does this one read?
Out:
**11:02**
